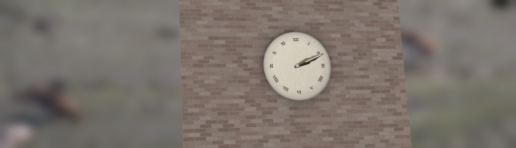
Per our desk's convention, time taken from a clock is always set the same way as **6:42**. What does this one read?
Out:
**2:11**
